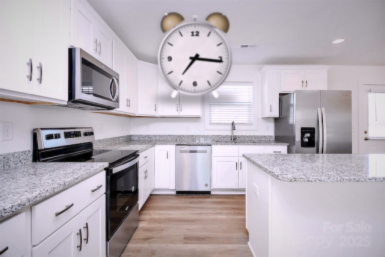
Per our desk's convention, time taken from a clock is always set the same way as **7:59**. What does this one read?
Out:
**7:16**
